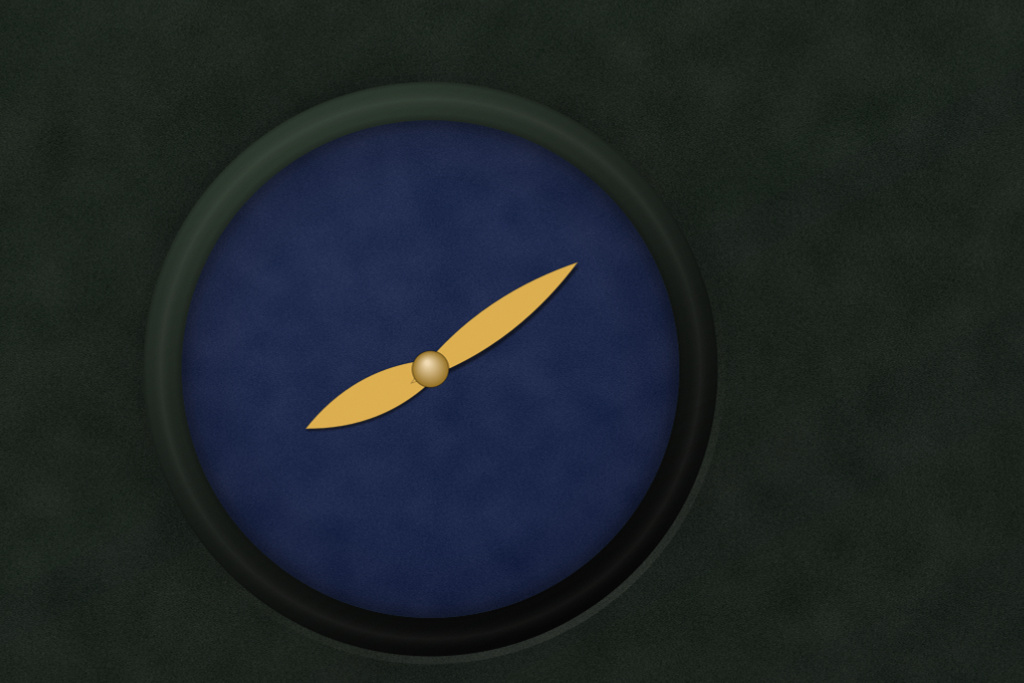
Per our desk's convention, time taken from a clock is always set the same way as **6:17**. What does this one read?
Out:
**8:09**
